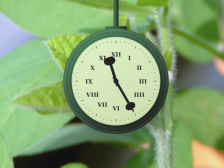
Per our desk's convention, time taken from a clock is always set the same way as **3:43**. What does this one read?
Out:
**11:25**
